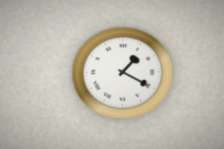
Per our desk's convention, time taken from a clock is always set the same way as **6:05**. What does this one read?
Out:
**1:20**
